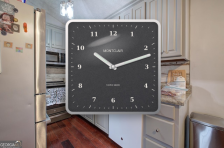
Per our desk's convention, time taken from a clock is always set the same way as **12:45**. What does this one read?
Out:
**10:12**
